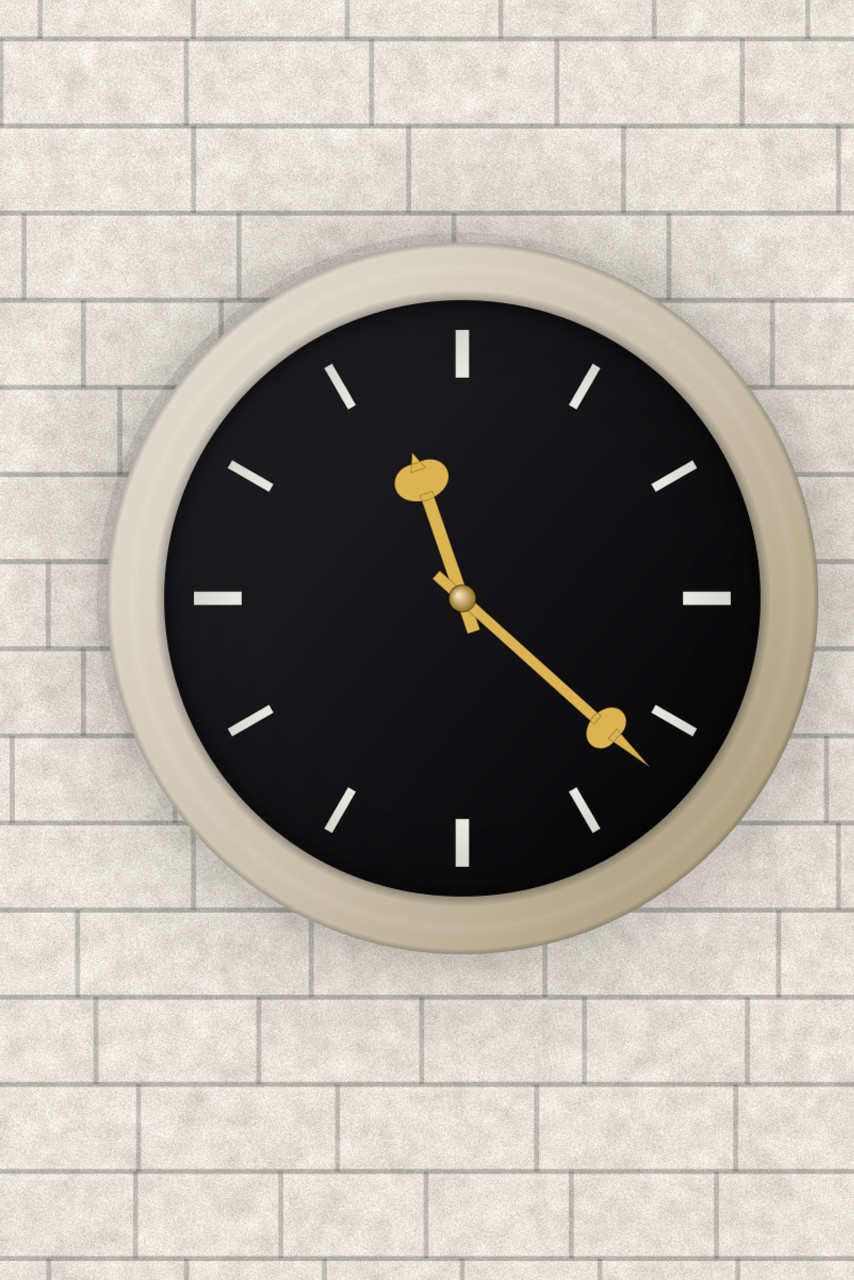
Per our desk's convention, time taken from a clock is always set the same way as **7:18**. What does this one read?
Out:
**11:22**
